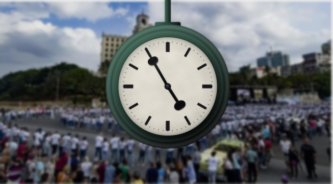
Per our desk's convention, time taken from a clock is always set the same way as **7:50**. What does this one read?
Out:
**4:55**
